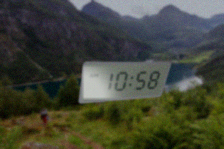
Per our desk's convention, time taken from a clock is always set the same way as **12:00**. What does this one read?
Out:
**10:58**
